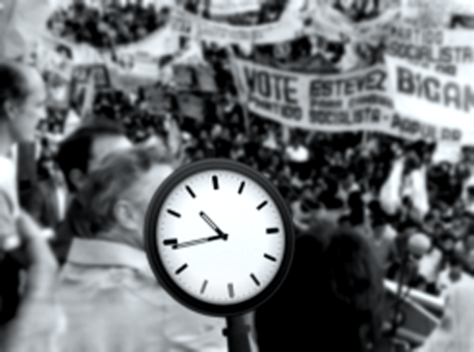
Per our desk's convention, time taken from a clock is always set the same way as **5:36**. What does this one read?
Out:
**10:44**
